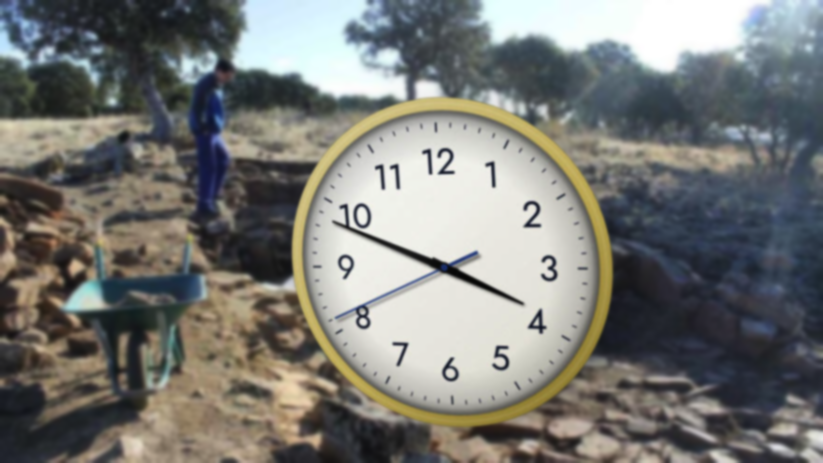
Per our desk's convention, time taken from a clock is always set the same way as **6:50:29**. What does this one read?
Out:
**3:48:41**
